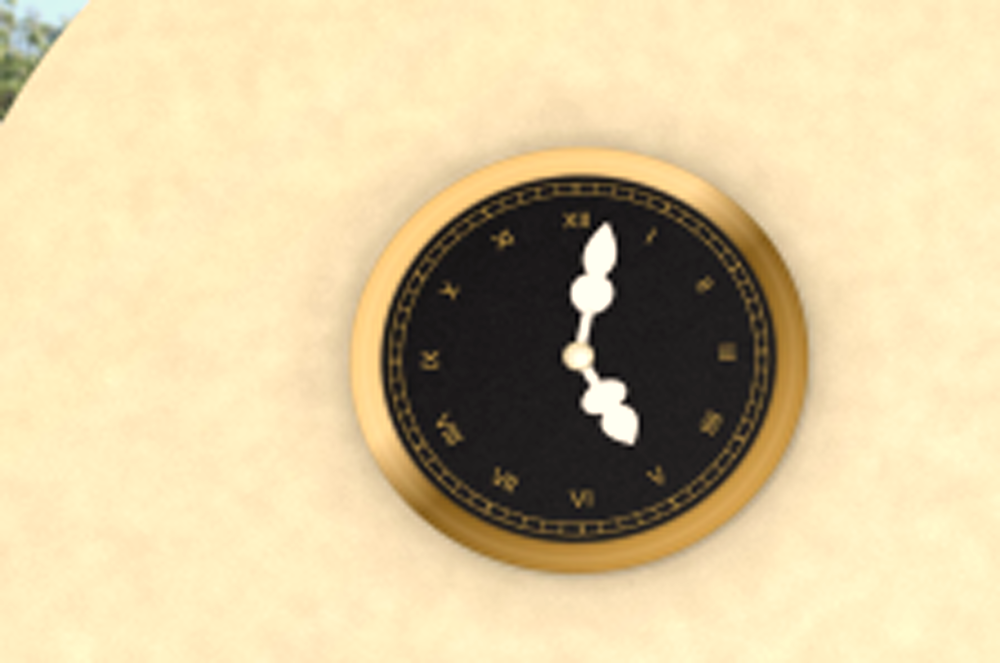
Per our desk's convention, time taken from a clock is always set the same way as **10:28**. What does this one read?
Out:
**5:02**
